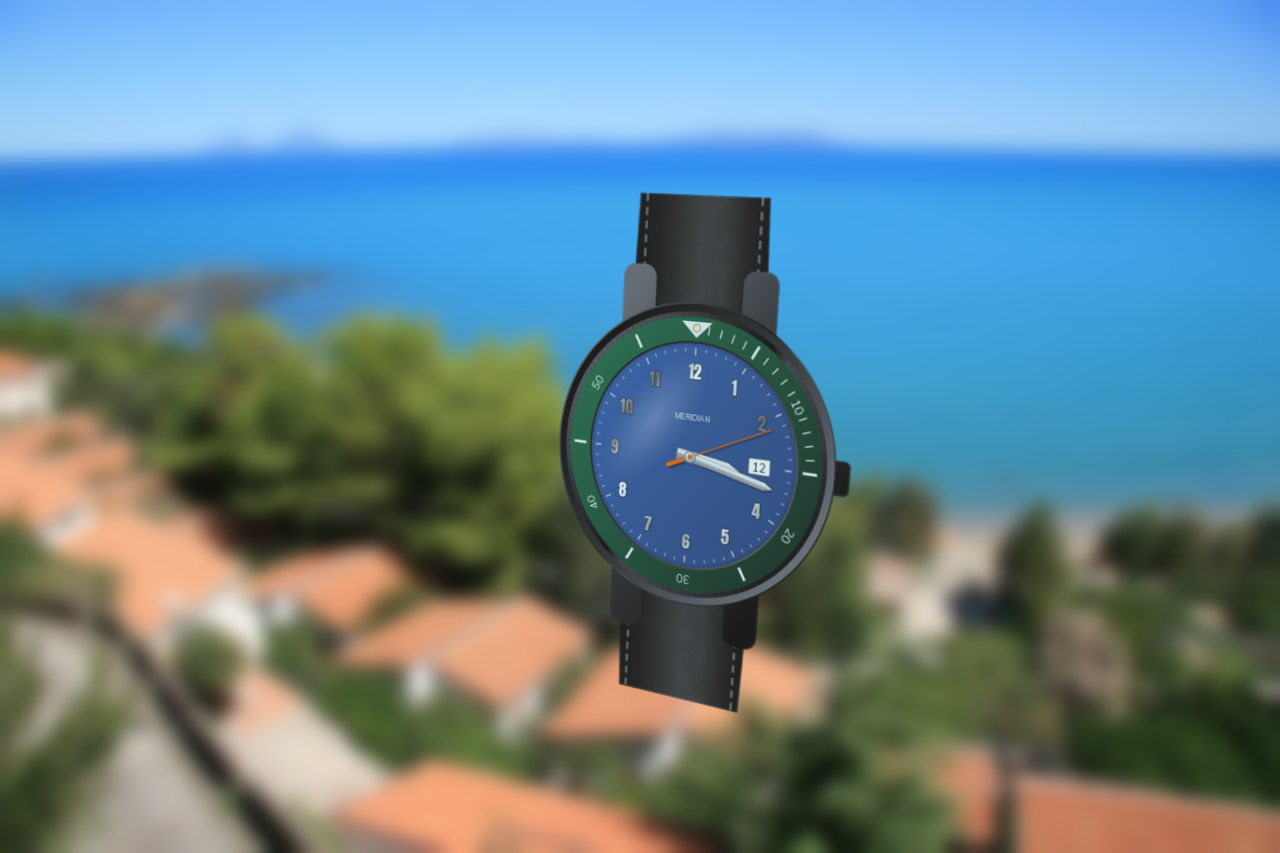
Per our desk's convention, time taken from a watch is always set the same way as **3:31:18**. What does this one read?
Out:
**3:17:11**
